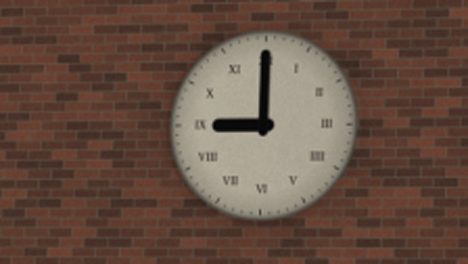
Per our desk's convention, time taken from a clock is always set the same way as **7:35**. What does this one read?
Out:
**9:00**
